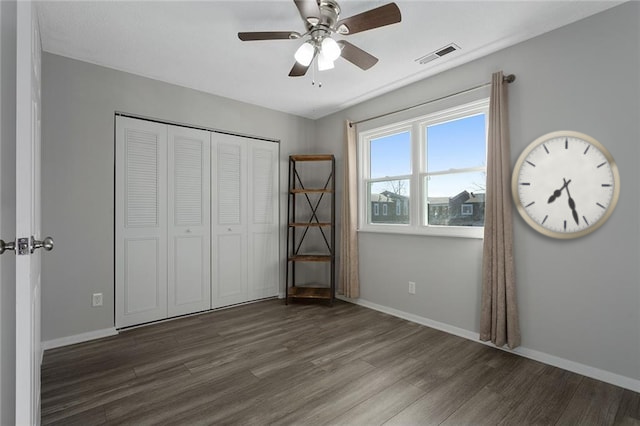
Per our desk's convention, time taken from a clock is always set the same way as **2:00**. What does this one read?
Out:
**7:27**
